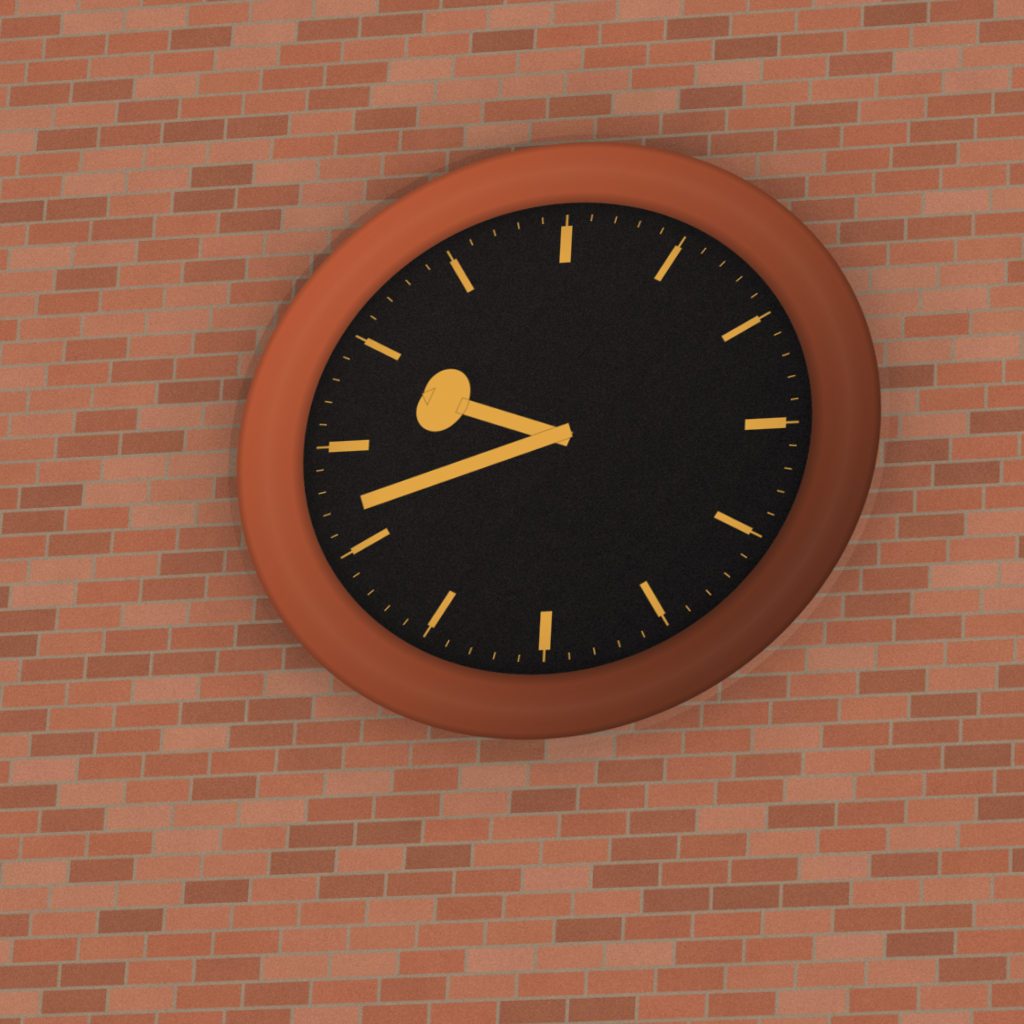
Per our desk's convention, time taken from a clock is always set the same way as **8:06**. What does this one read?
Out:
**9:42**
